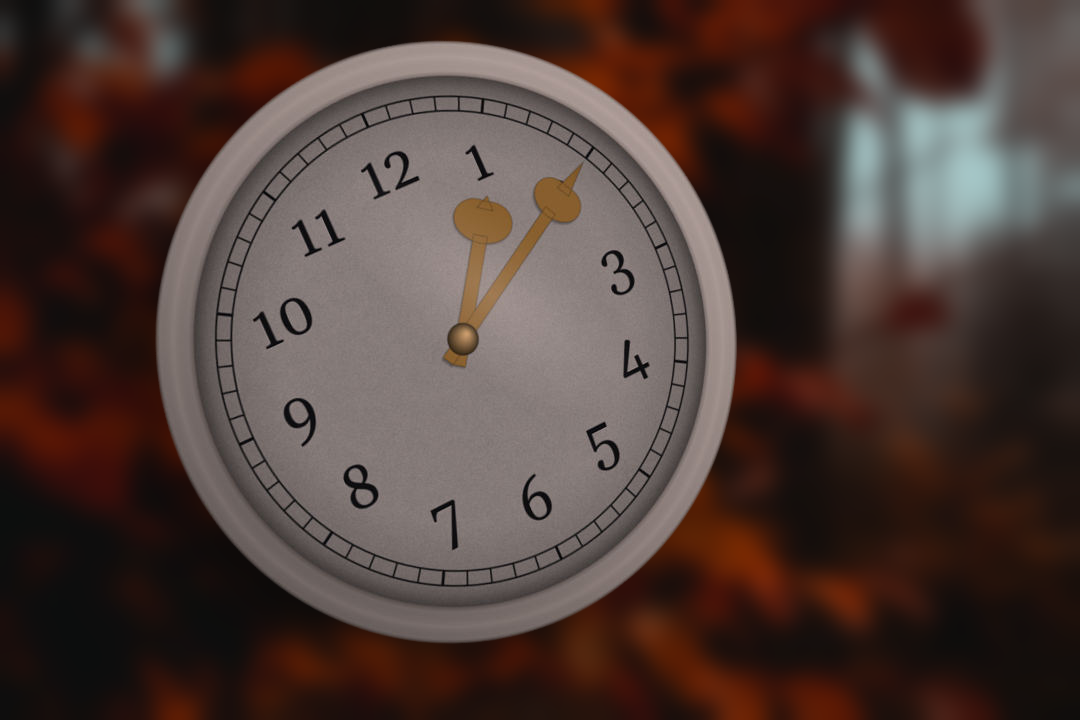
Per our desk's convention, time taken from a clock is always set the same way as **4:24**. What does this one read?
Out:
**1:10**
